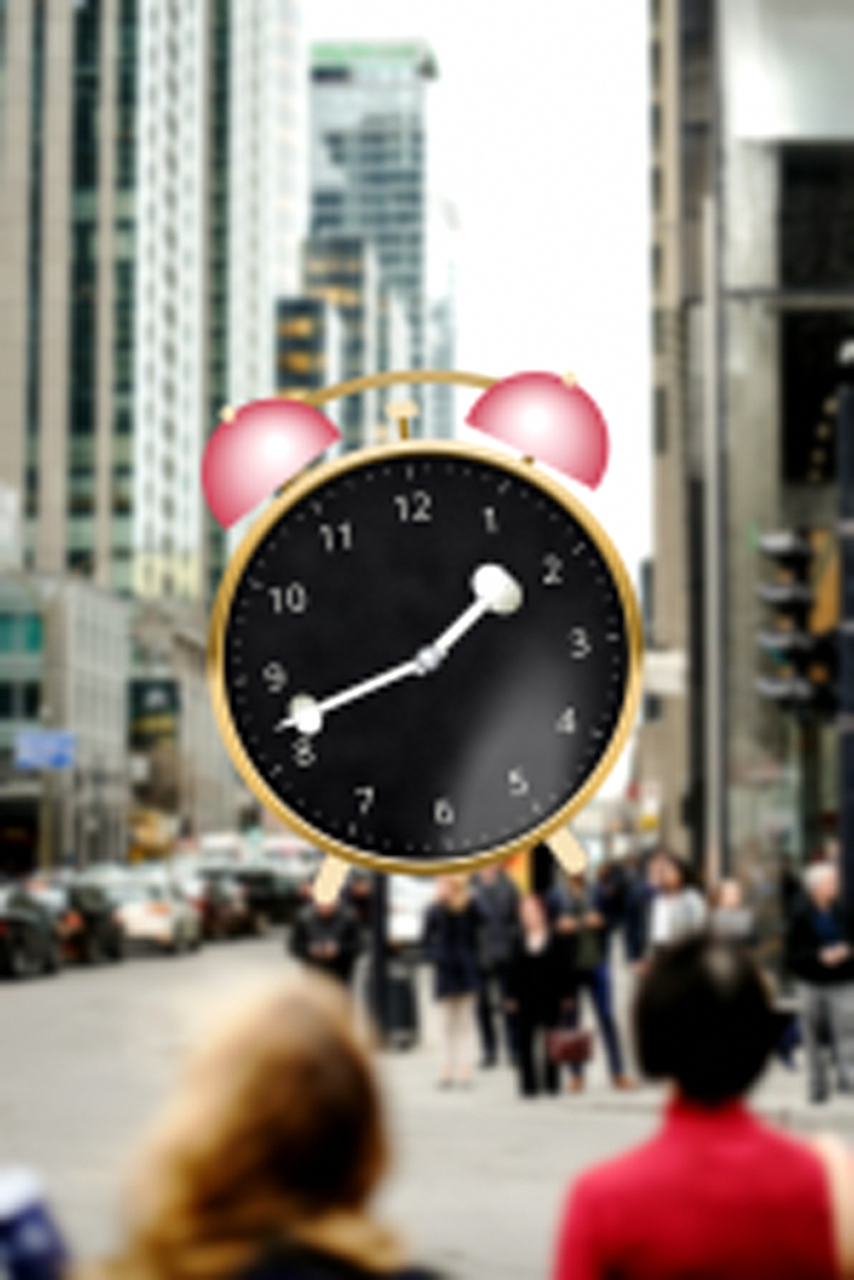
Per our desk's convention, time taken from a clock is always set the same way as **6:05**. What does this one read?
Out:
**1:42**
